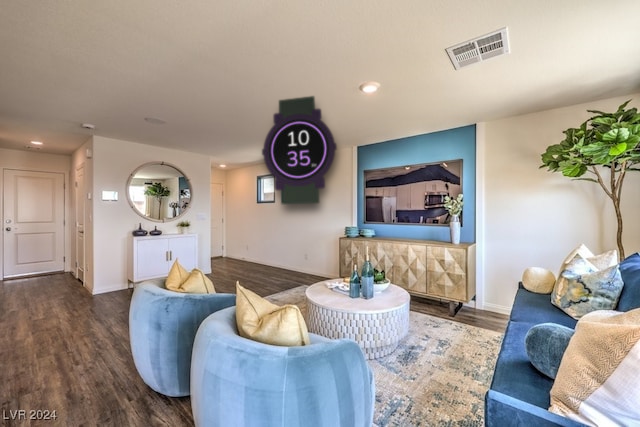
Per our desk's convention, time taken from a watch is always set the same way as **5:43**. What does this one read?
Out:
**10:35**
